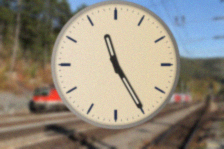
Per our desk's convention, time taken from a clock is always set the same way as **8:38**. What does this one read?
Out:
**11:25**
